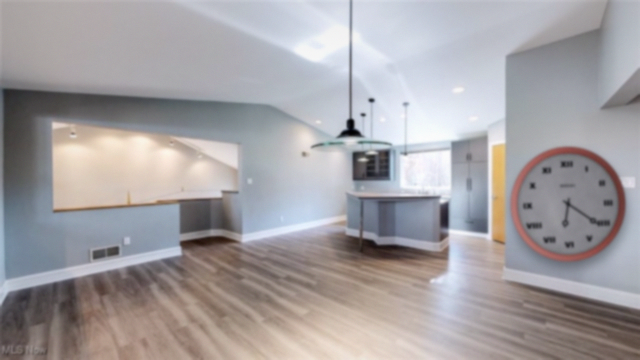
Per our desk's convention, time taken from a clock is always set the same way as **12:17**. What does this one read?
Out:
**6:21**
